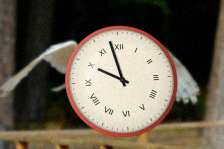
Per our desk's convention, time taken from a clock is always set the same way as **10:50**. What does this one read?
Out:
**9:58**
